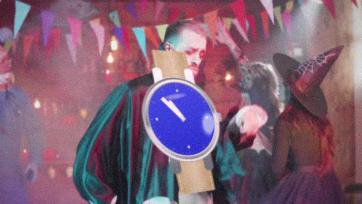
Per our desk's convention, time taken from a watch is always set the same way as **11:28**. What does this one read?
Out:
**10:53**
